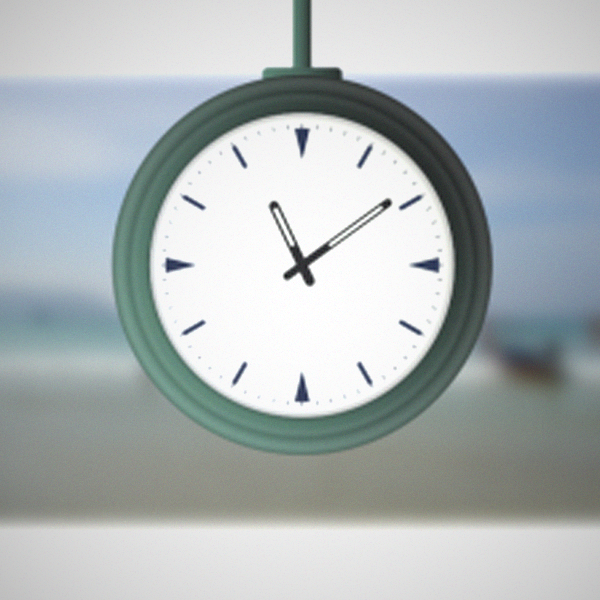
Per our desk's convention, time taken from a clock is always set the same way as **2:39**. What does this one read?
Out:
**11:09**
